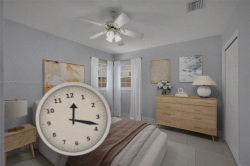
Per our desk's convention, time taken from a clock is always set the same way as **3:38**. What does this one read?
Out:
**12:18**
